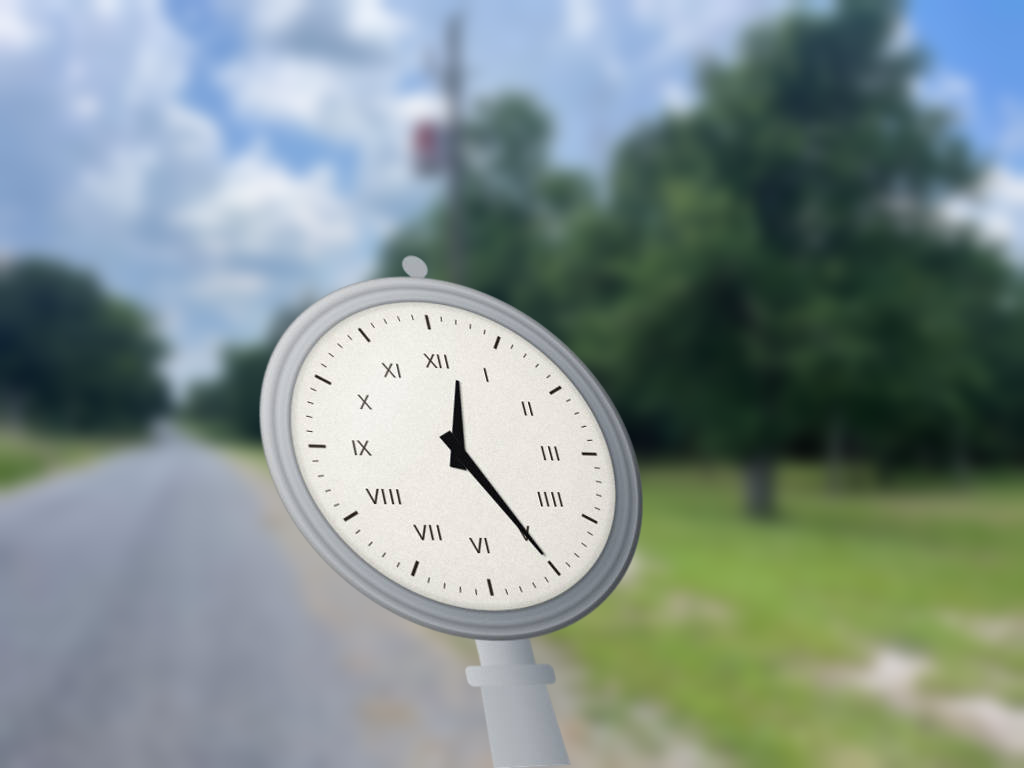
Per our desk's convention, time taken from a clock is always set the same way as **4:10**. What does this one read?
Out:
**12:25**
